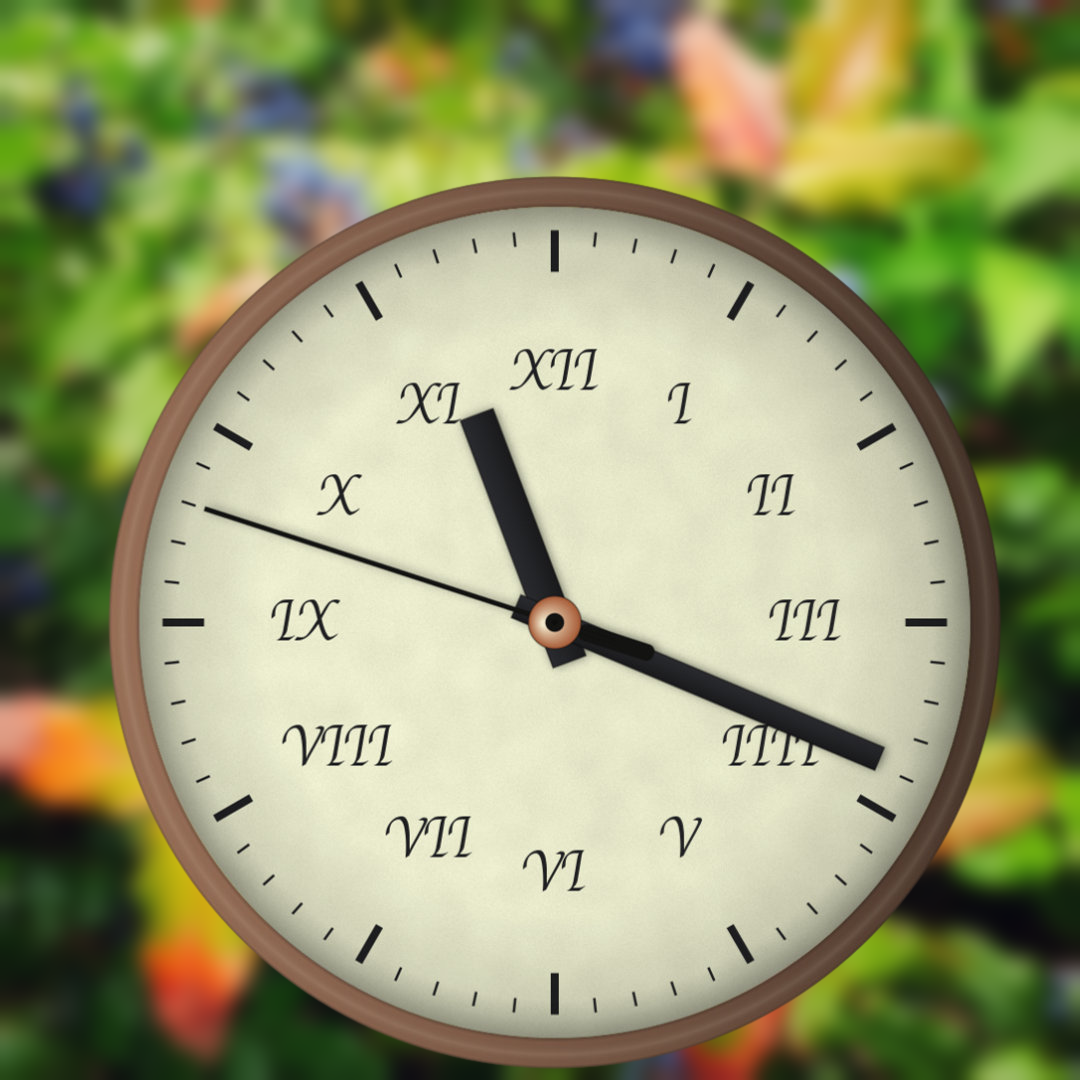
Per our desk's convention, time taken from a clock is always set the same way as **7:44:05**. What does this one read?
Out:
**11:18:48**
